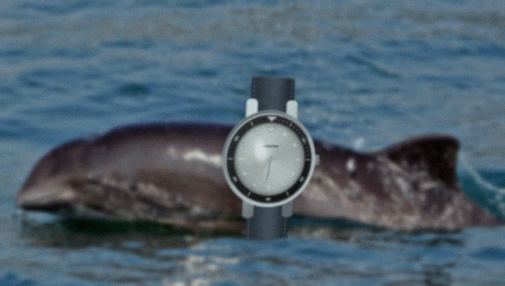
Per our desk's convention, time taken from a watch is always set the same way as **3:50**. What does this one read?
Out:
**6:32**
